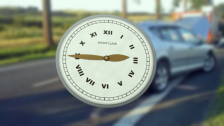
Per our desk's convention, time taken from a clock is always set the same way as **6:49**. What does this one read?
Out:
**2:45**
